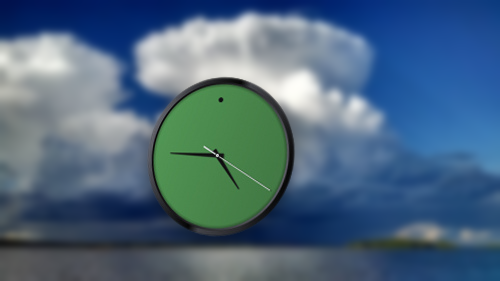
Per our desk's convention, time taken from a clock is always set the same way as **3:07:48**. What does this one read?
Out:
**4:45:20**
